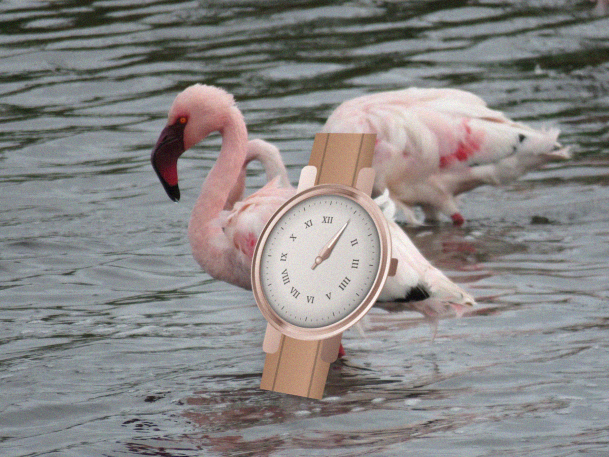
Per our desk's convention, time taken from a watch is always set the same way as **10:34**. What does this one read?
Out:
**1:05**
